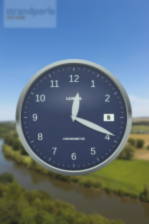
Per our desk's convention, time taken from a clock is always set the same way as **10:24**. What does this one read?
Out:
**12:19**
